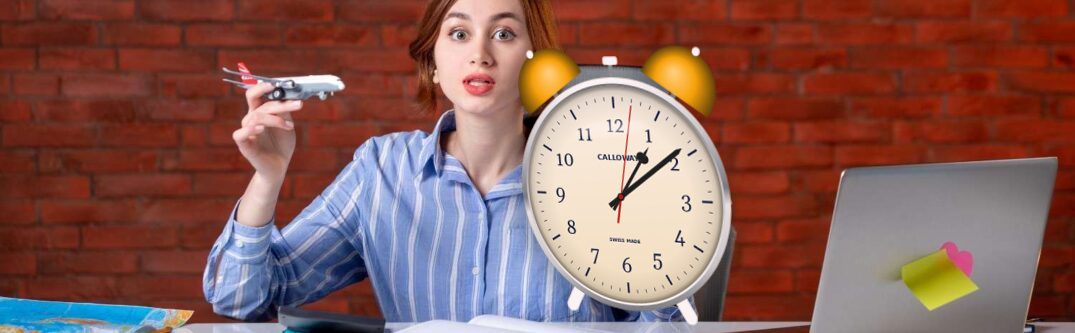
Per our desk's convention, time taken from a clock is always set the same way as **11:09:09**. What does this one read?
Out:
**1:09:02**
